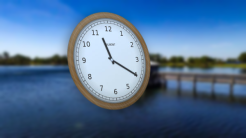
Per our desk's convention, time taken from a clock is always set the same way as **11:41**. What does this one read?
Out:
**11:20**
